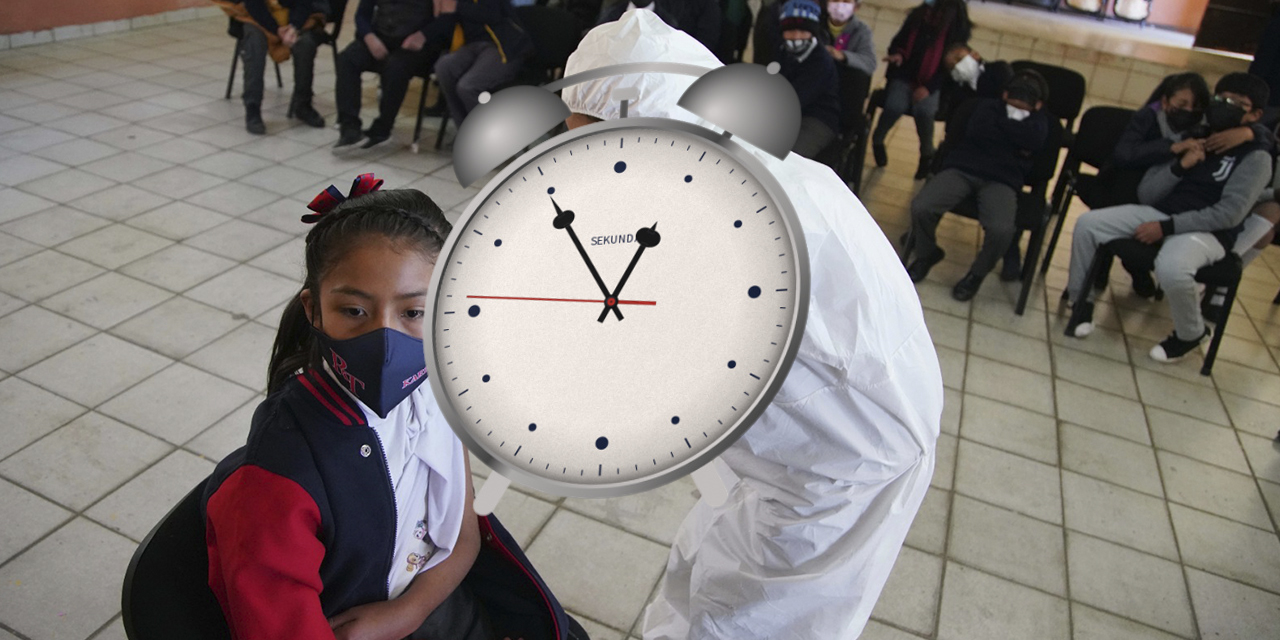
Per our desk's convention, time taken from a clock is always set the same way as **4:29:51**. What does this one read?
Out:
**12:54:46**
